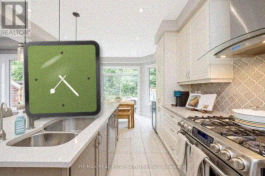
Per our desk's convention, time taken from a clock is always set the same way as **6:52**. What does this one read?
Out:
**7:23**
